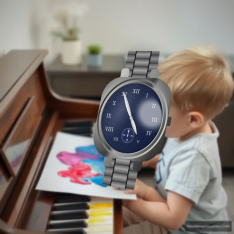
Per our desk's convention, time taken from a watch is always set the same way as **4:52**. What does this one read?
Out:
**4:55**
